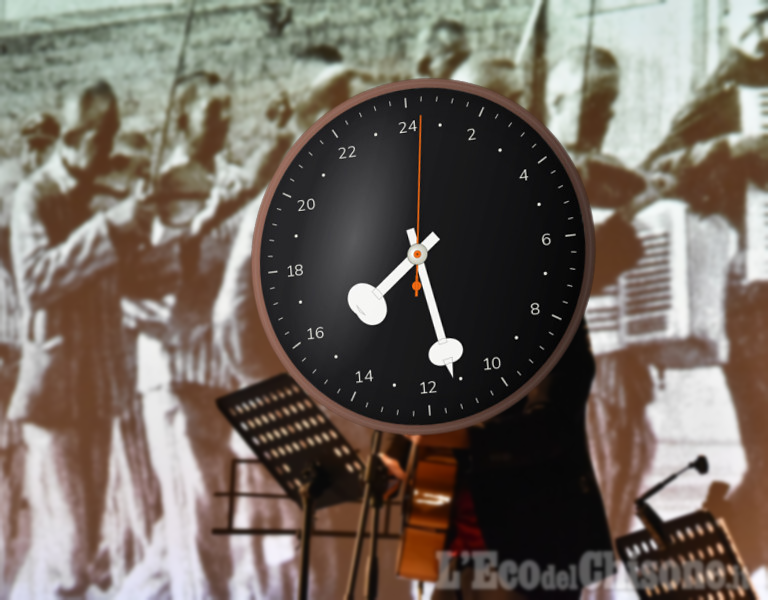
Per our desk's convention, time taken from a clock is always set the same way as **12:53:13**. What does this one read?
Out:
**15:28:01**
